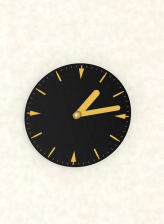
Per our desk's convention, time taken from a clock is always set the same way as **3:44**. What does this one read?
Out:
**1:13**
